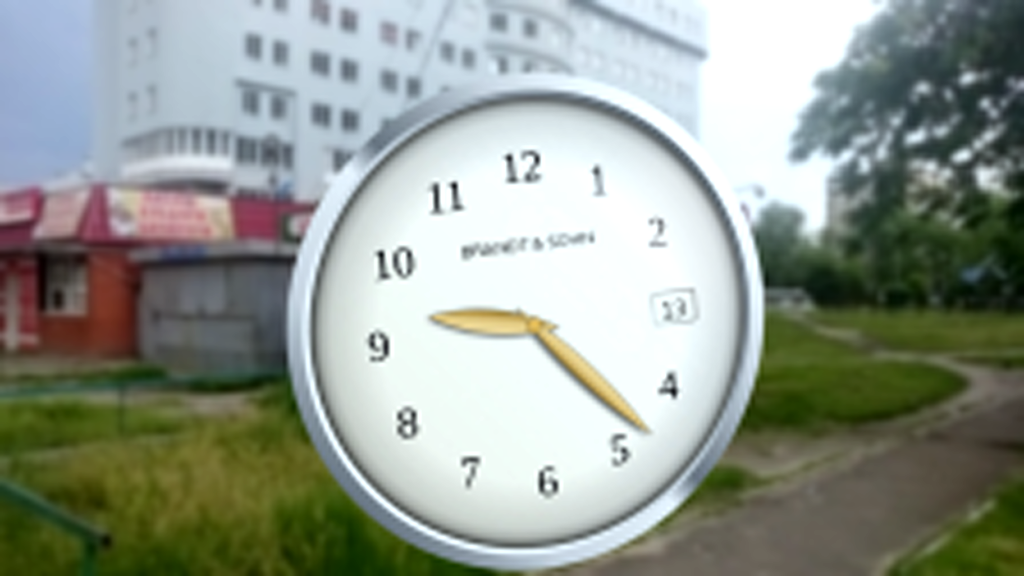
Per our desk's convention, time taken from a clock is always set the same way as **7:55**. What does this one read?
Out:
**9:23**
